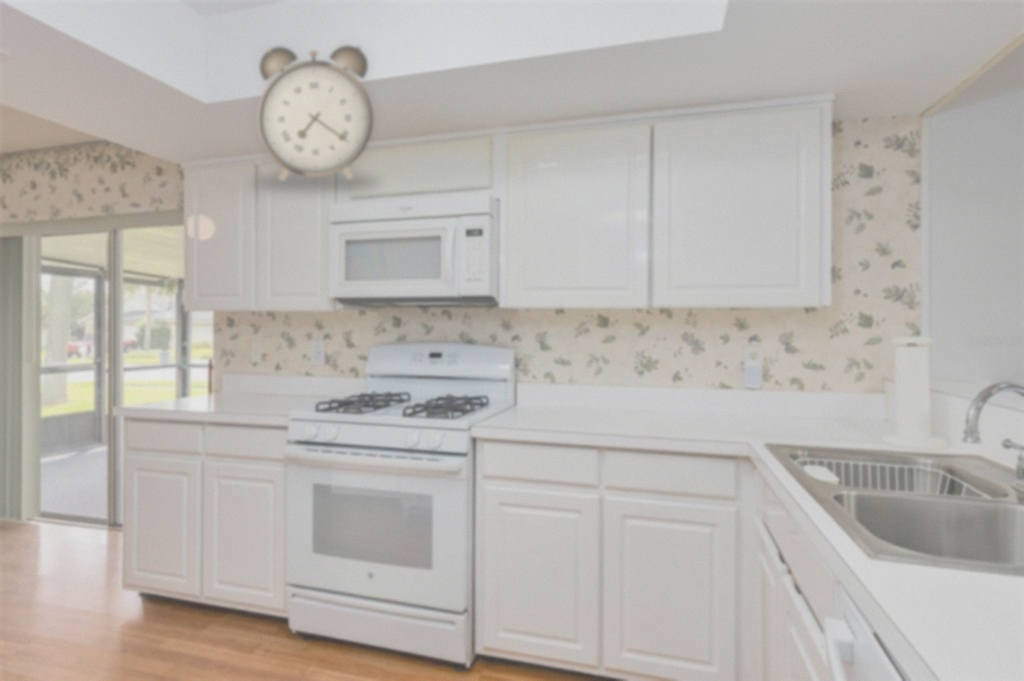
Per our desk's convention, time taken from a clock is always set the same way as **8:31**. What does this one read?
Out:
**7:21**
